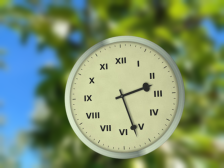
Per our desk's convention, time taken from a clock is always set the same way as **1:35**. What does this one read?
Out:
**2:27**
